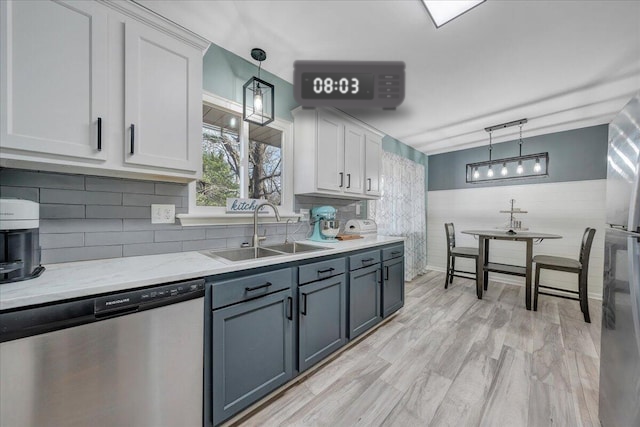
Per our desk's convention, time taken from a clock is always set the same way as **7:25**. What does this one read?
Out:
**8:03**
